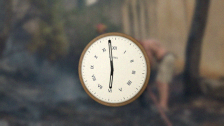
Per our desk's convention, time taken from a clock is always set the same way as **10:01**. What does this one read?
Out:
**5:58**
